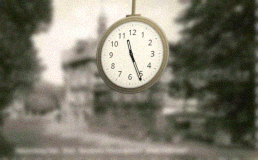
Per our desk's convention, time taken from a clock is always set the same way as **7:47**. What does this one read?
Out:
**11:26**
